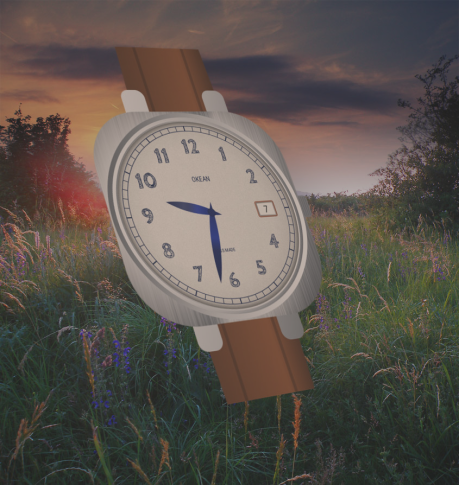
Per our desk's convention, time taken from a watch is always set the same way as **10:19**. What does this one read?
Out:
**9:32**
